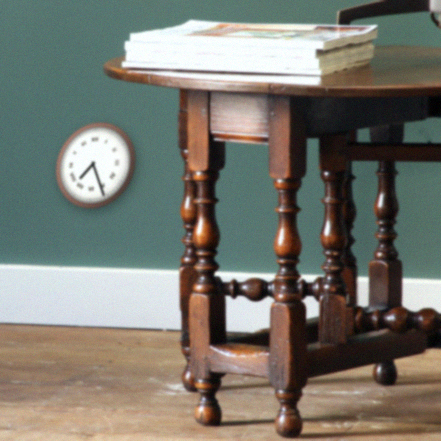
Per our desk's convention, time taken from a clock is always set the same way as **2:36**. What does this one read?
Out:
**7:26**
